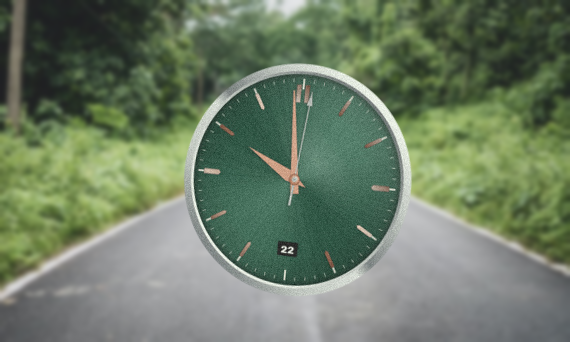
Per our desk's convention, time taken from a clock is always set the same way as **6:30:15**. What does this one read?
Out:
**9:59:01**
